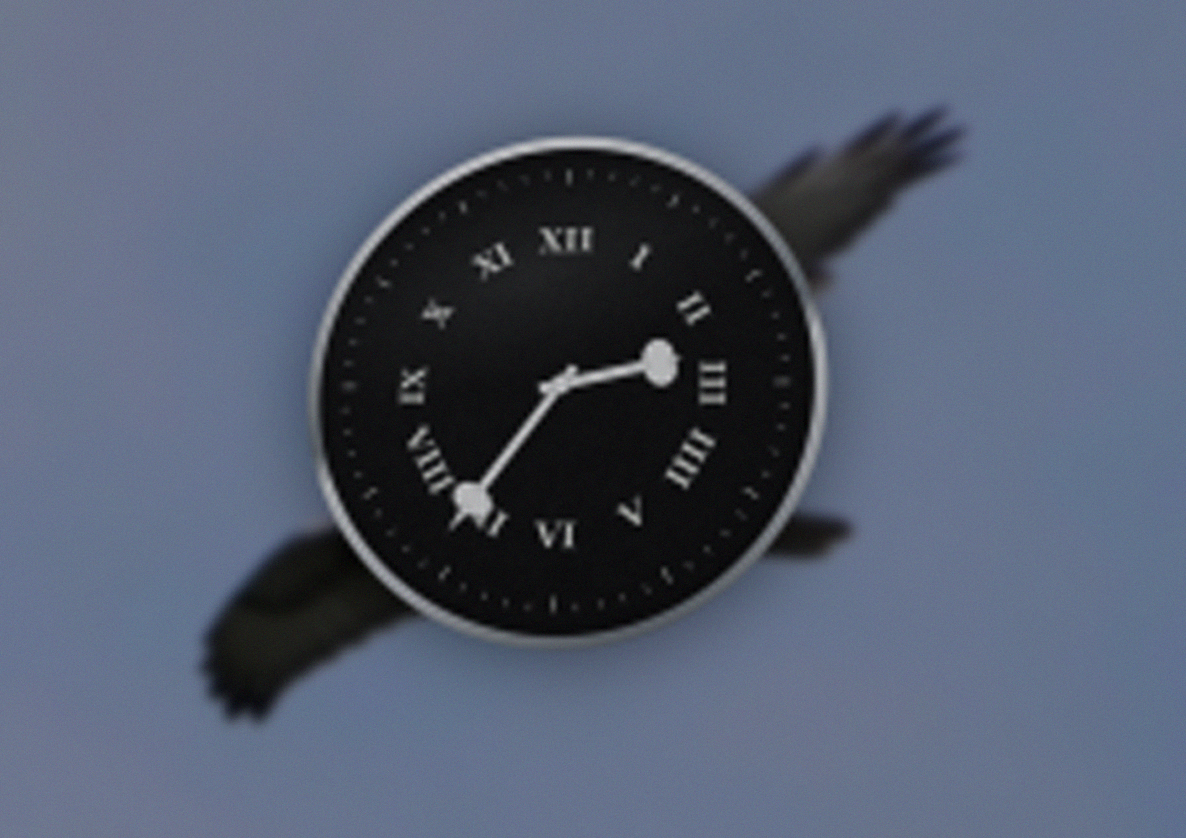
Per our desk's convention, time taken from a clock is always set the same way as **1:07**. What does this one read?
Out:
**2:36**
